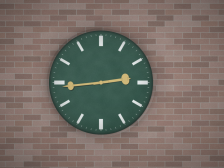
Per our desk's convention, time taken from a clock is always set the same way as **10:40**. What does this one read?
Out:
**2:44**
